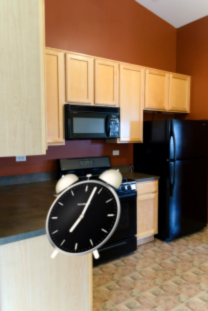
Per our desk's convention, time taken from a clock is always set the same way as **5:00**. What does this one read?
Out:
**7:03**
